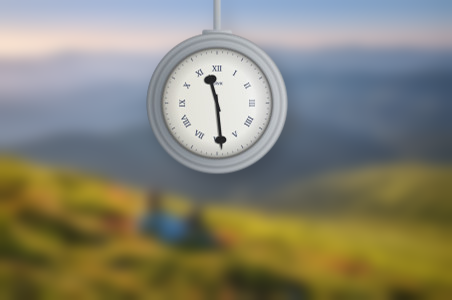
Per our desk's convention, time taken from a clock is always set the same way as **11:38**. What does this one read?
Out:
**11:29**
